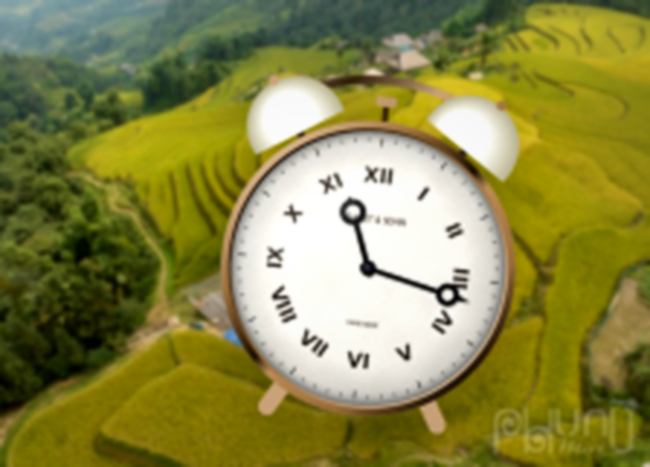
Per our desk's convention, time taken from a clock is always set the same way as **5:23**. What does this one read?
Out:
**11:17**
